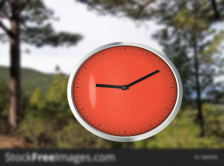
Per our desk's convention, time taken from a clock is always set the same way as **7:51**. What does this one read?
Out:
**9:10**
